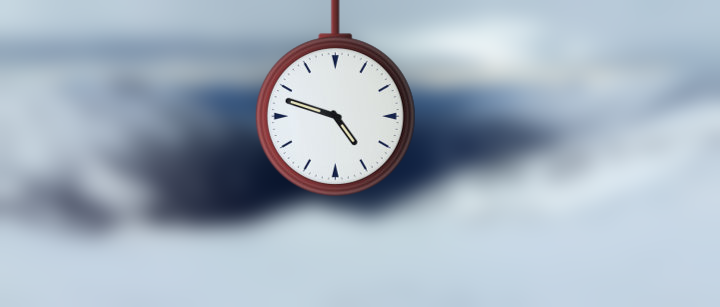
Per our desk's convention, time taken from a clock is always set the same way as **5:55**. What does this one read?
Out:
**4:48**
